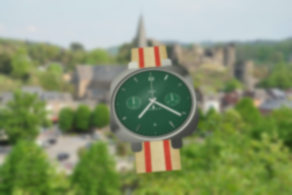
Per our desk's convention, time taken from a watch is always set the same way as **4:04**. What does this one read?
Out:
**7:21**
